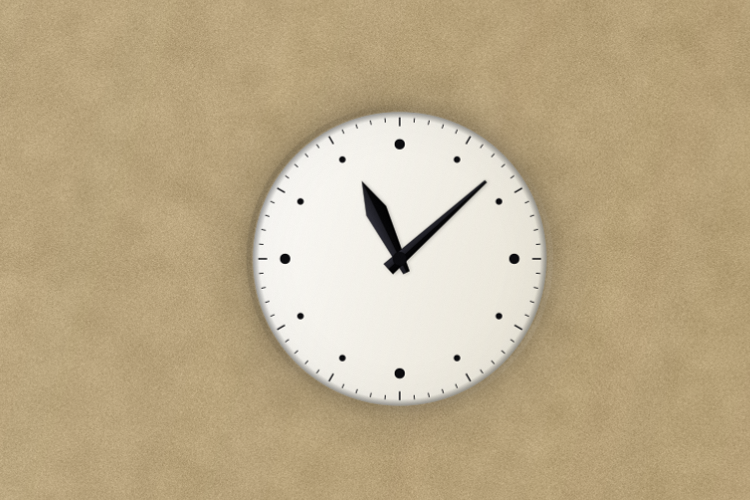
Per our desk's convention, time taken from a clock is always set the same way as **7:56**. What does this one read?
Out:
**11:08**
